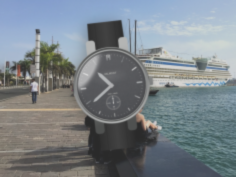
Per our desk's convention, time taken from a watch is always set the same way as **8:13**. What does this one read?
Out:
**10:39**
